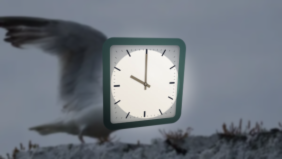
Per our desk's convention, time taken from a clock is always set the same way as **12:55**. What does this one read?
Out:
**10:00**
